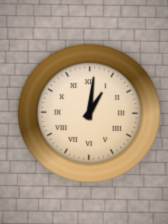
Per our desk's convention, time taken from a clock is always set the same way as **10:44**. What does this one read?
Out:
**1:01**
